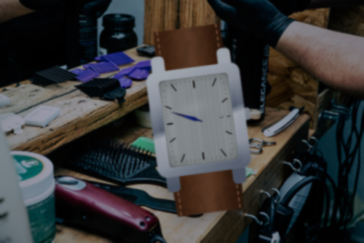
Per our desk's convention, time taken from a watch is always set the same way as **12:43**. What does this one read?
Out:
**9:49**
